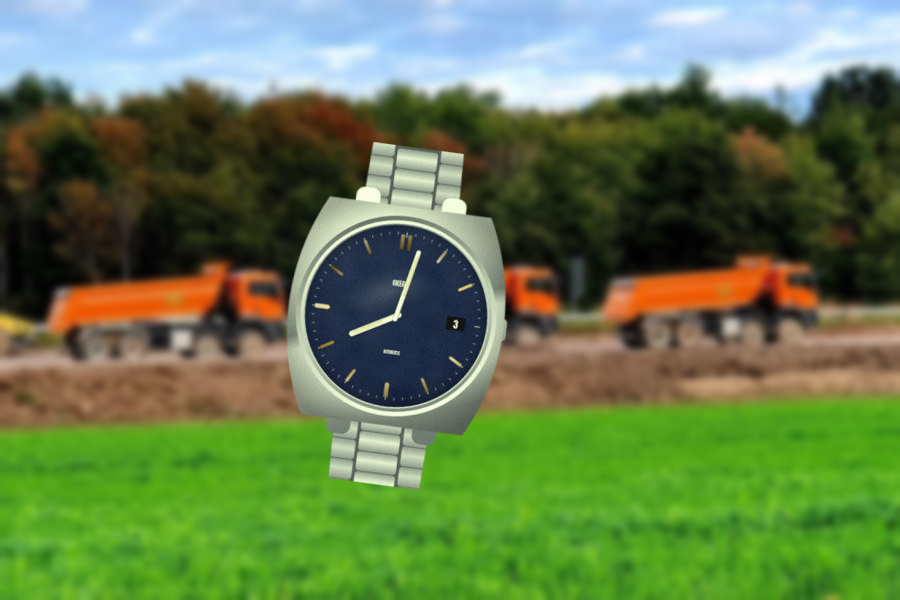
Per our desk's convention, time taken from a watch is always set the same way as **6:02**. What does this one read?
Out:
**8:02**
